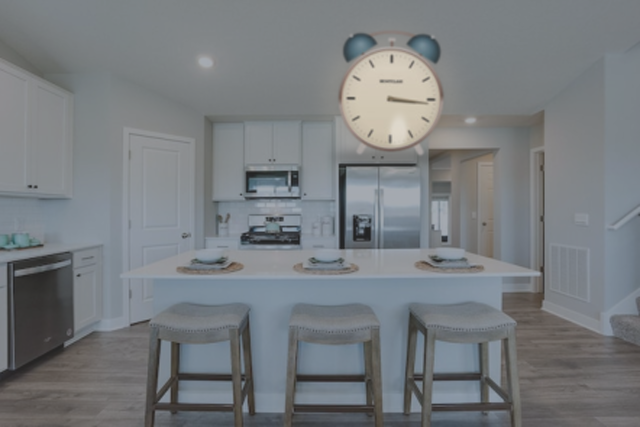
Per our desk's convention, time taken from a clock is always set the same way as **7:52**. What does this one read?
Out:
**3:16**
